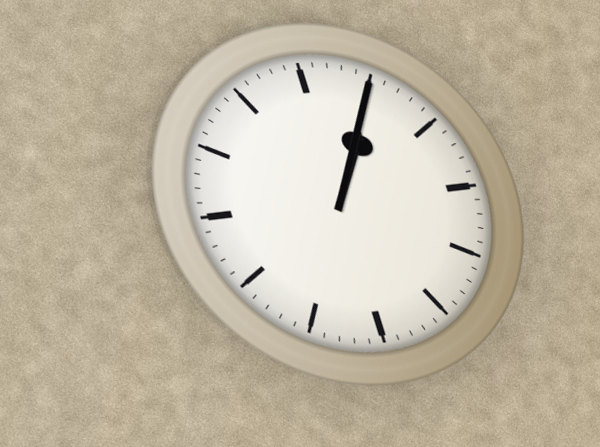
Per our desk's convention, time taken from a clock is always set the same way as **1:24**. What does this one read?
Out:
**1:05**
